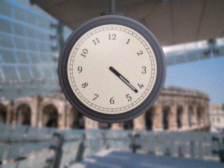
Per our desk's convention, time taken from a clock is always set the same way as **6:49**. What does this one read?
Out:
**4:22**
